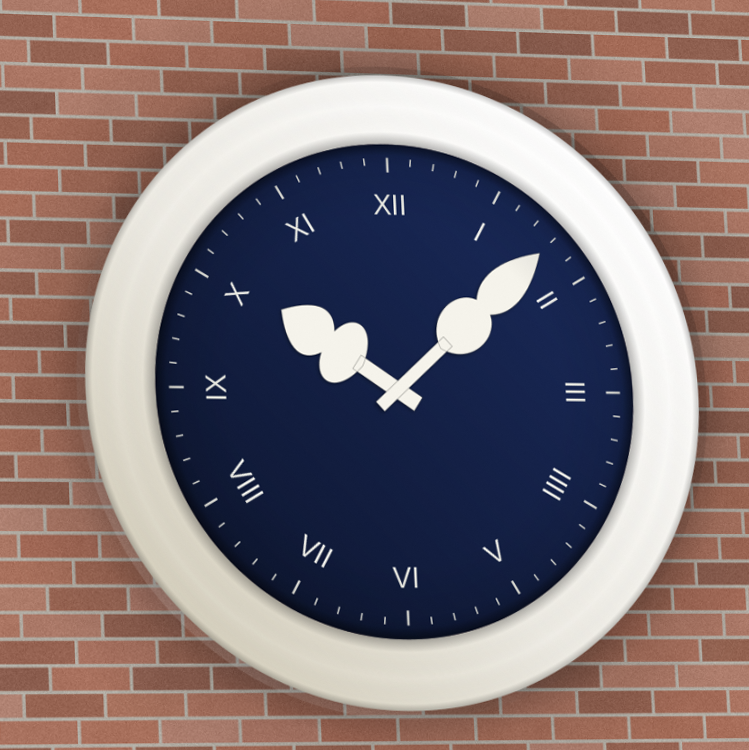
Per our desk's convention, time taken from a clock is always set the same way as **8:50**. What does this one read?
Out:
**10:08**
